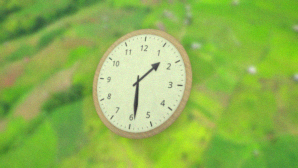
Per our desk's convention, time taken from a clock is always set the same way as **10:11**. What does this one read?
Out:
**1:29**
